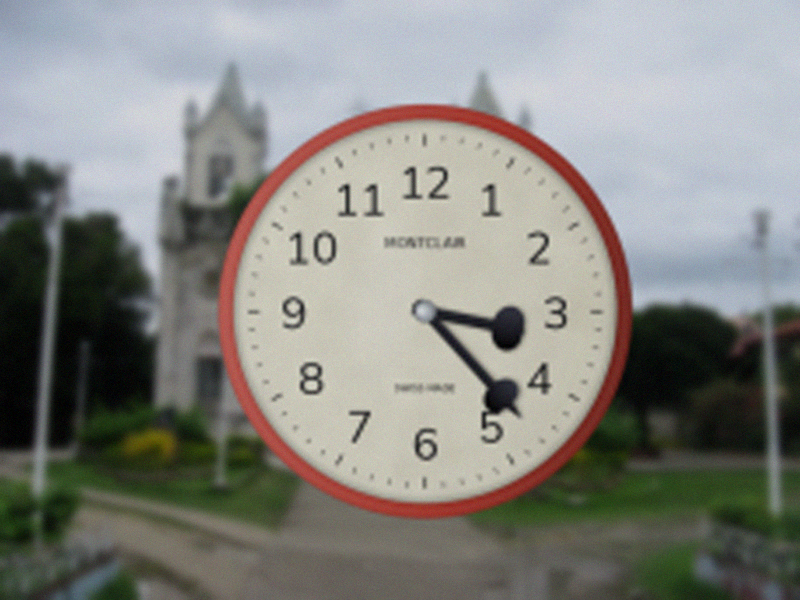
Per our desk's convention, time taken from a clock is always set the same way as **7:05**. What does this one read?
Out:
**3:23**
